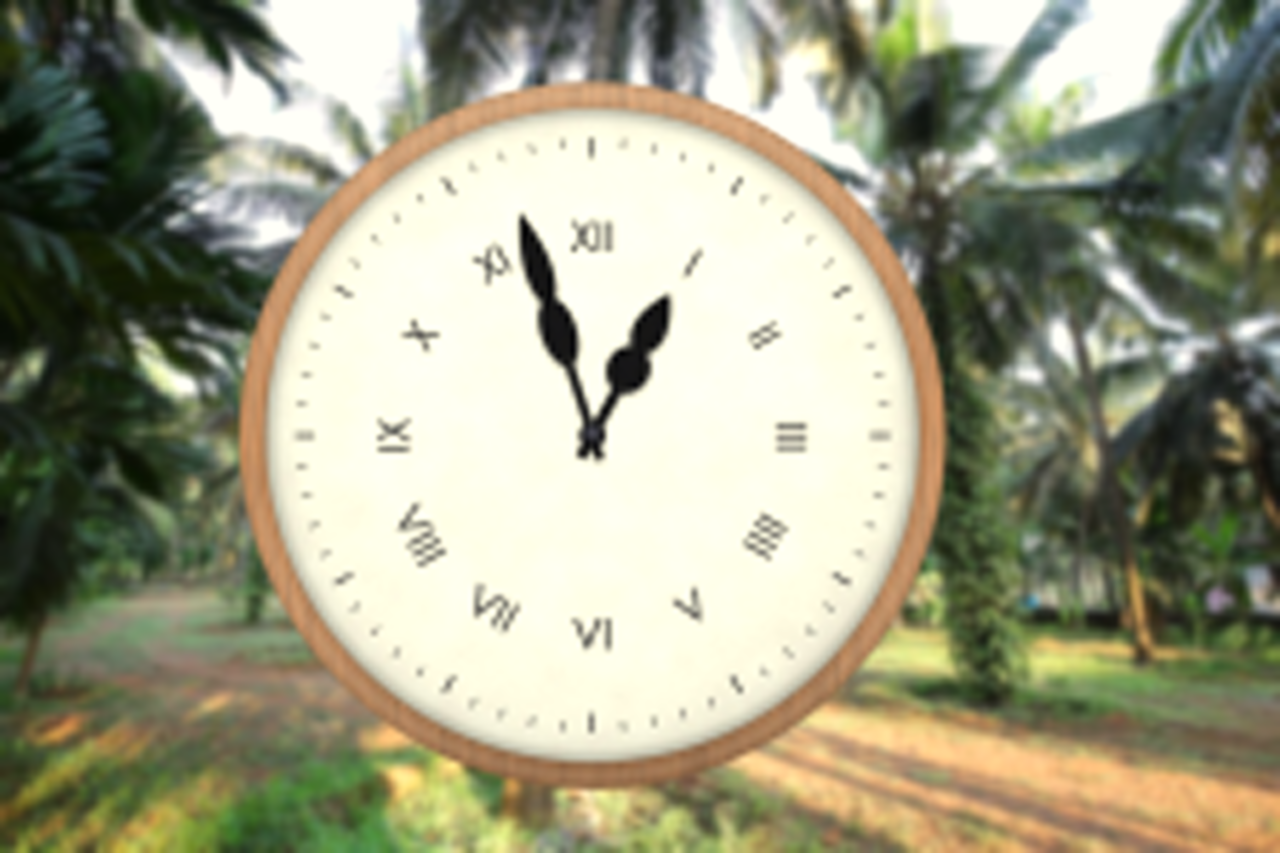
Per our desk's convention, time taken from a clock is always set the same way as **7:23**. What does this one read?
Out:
**12:57**
